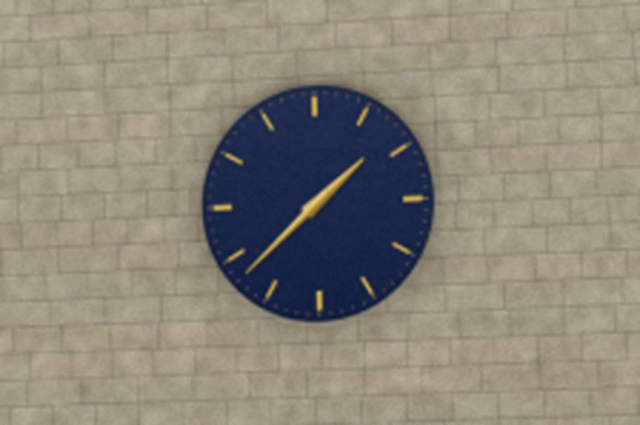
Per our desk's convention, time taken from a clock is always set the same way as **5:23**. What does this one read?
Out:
**1:38**
